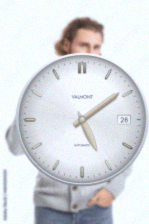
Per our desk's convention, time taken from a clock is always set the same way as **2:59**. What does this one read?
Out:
**5:09**
